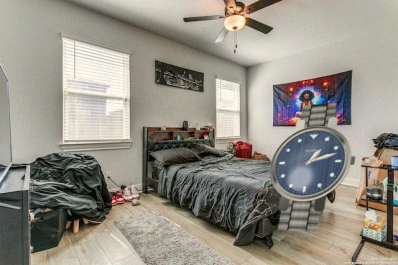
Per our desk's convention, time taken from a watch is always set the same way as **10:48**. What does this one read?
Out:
**1:12**
